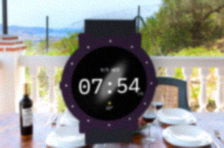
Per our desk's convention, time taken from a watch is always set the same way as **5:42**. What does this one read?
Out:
**7:54**
